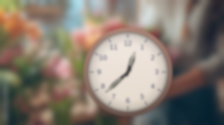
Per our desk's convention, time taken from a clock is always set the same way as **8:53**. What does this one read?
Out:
**12:38**
